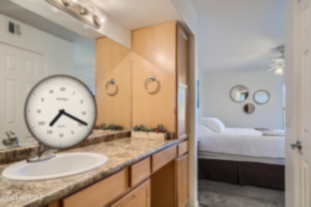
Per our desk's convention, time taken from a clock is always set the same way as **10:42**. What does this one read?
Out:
**7:19**
